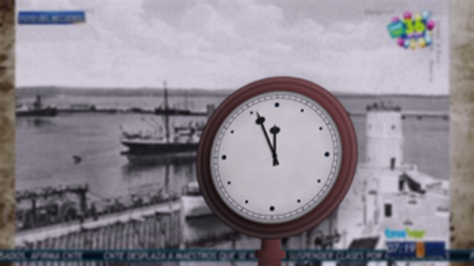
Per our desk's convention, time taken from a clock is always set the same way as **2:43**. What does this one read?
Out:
**11:56**
